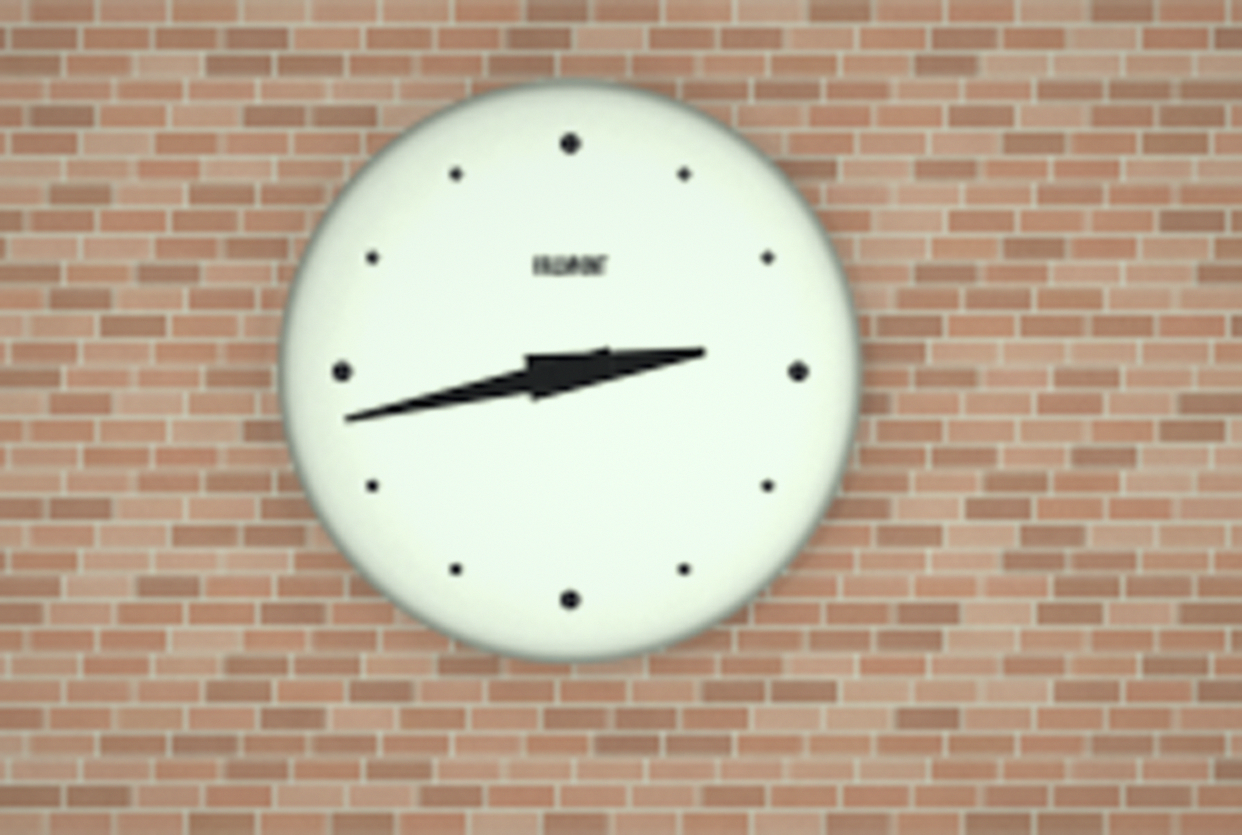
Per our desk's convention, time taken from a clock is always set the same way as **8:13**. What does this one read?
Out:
**2:43**
